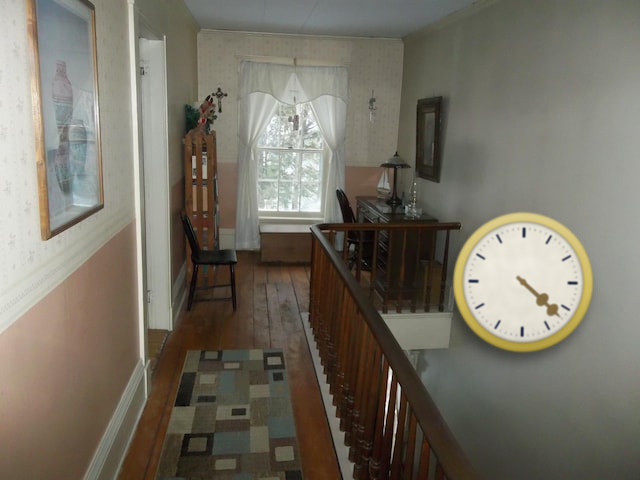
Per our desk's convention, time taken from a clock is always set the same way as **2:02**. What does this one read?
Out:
**4:22**
